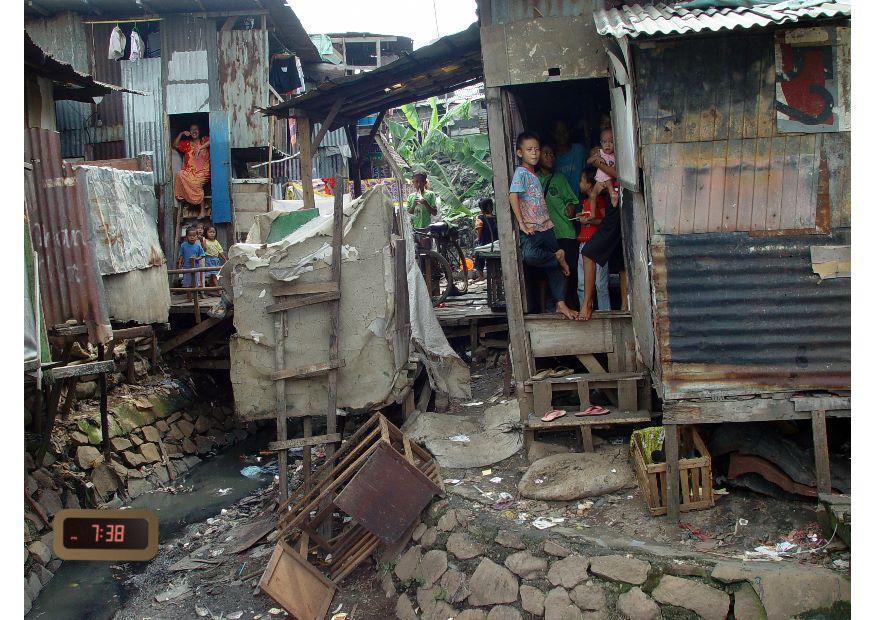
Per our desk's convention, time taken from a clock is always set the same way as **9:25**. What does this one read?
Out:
**7:38**
